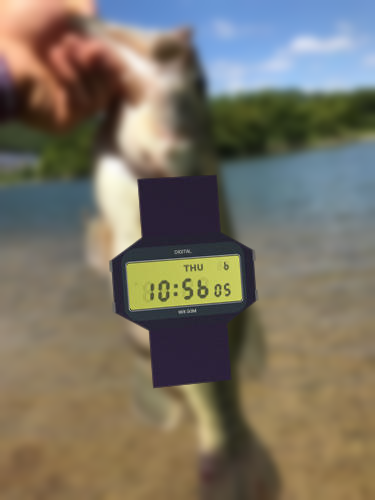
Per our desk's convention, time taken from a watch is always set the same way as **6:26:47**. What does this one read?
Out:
**10:56:05**
